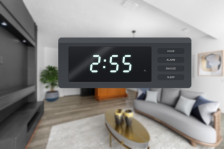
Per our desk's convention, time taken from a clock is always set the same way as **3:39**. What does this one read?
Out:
**2:55**
